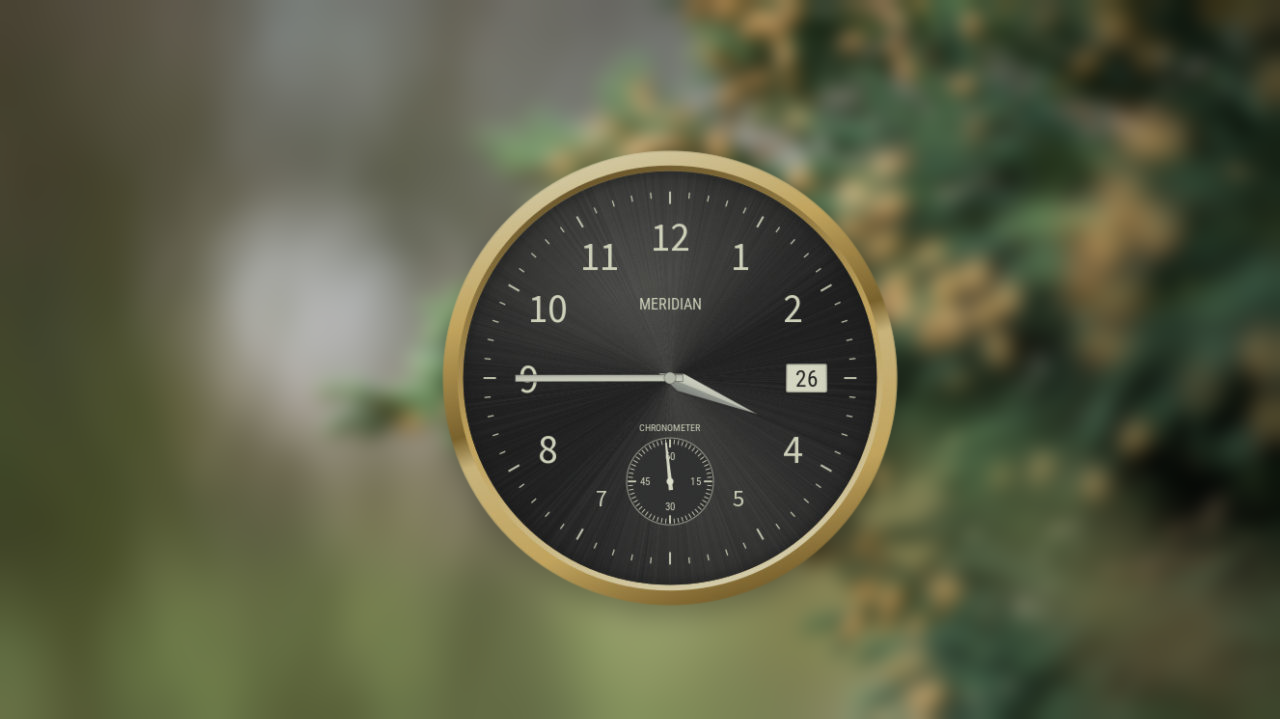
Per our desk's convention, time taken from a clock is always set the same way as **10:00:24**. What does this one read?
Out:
**3:44:59**
